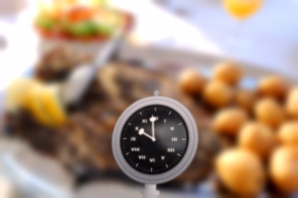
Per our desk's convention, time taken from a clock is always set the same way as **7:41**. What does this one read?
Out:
**9:59**
